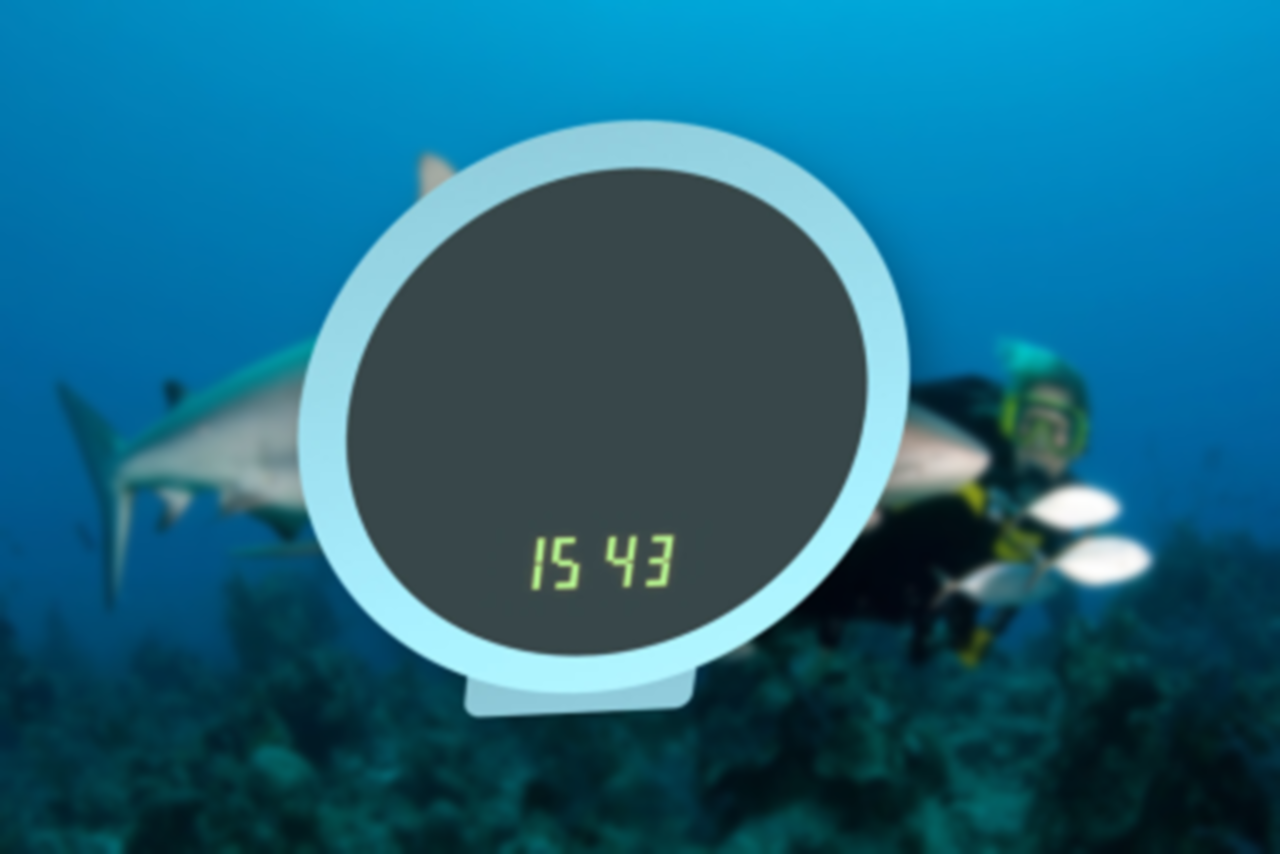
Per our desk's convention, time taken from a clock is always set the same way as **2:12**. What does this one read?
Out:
**15:43**
